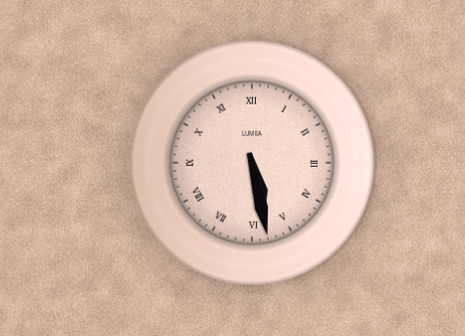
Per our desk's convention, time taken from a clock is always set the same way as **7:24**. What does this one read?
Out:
**5:28**
